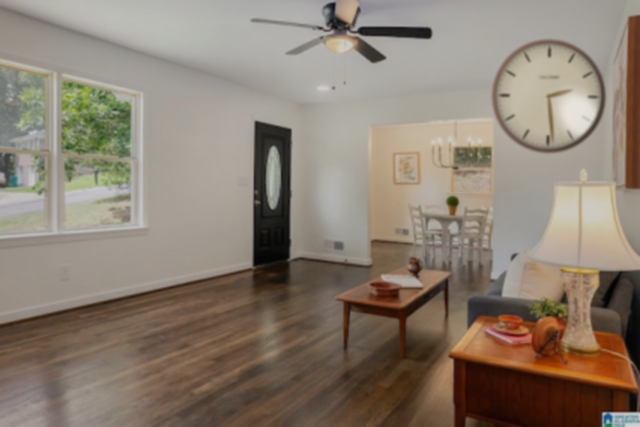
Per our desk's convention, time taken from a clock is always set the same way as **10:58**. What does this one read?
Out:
**2:29**
